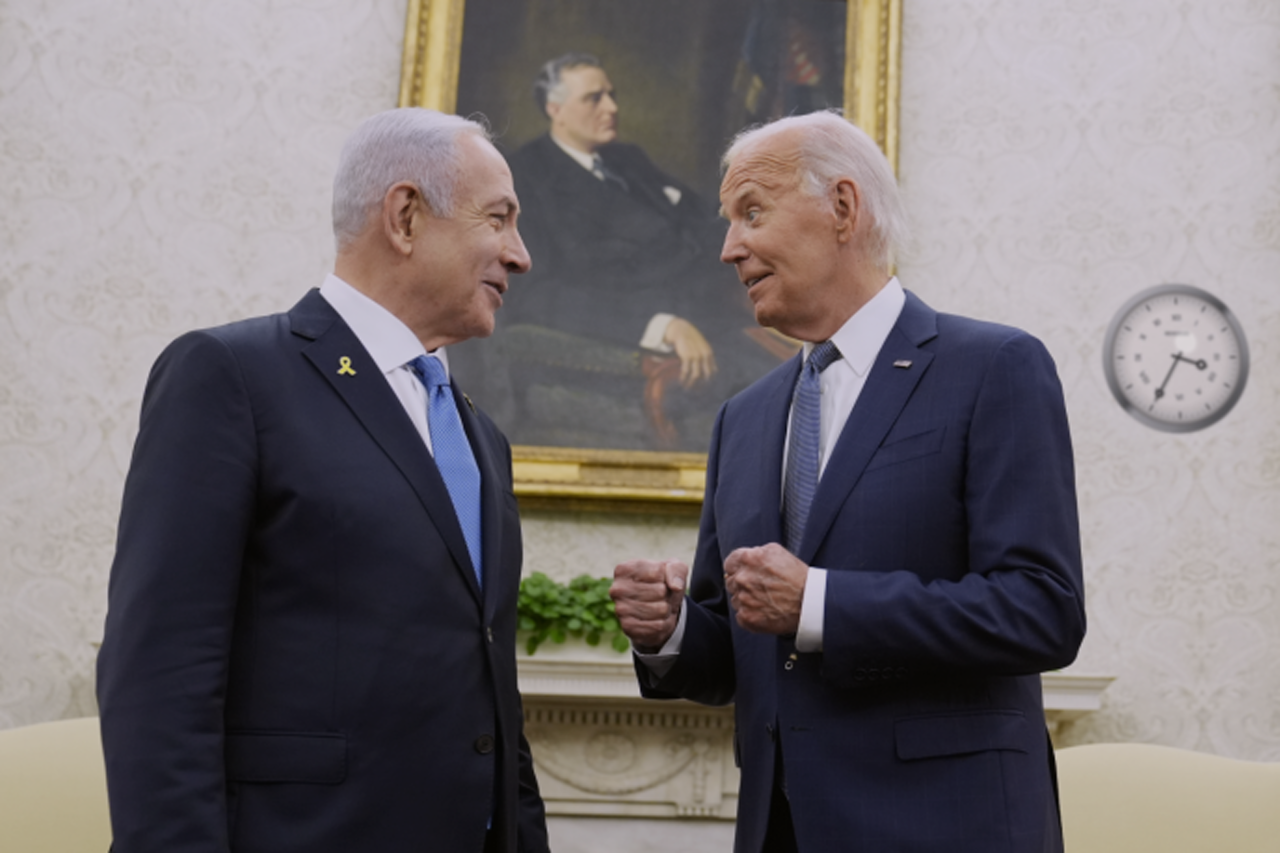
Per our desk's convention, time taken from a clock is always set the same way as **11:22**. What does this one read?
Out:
**3:35**
